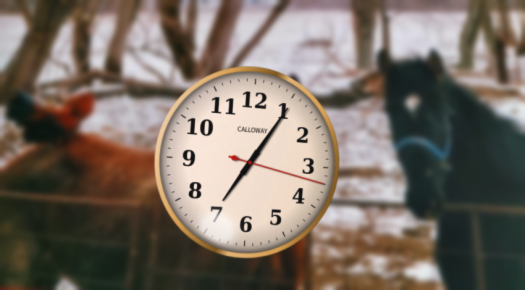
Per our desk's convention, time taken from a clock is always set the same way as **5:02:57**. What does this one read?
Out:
**7:05:17**
